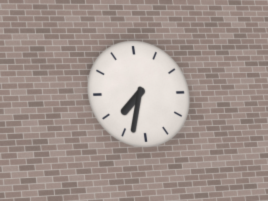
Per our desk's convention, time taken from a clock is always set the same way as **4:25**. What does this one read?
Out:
**7:33**
